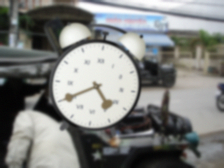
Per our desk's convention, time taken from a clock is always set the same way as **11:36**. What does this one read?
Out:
**4:40**
